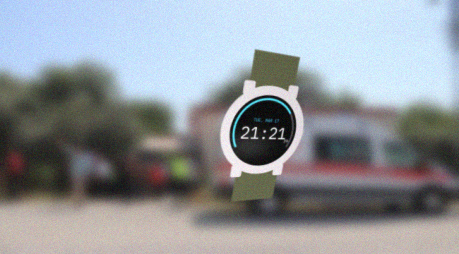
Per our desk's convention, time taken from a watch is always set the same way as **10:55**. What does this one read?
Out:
**21:21**
